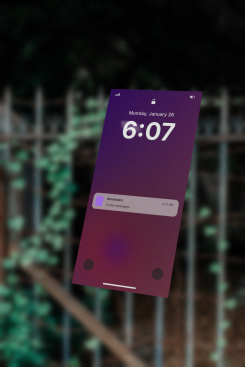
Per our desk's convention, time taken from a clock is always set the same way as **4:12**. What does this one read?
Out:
**6:07**
